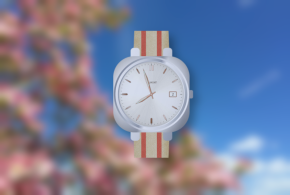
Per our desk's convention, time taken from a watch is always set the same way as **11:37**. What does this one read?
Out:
**7:57**
